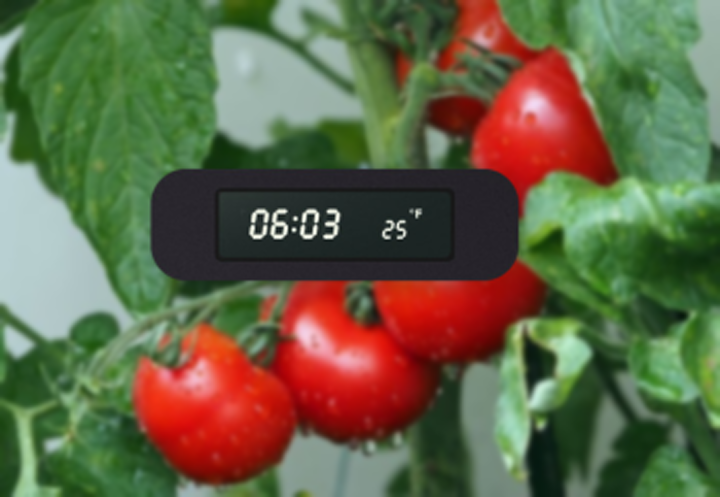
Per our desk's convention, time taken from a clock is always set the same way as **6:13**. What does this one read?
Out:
**6:03**
